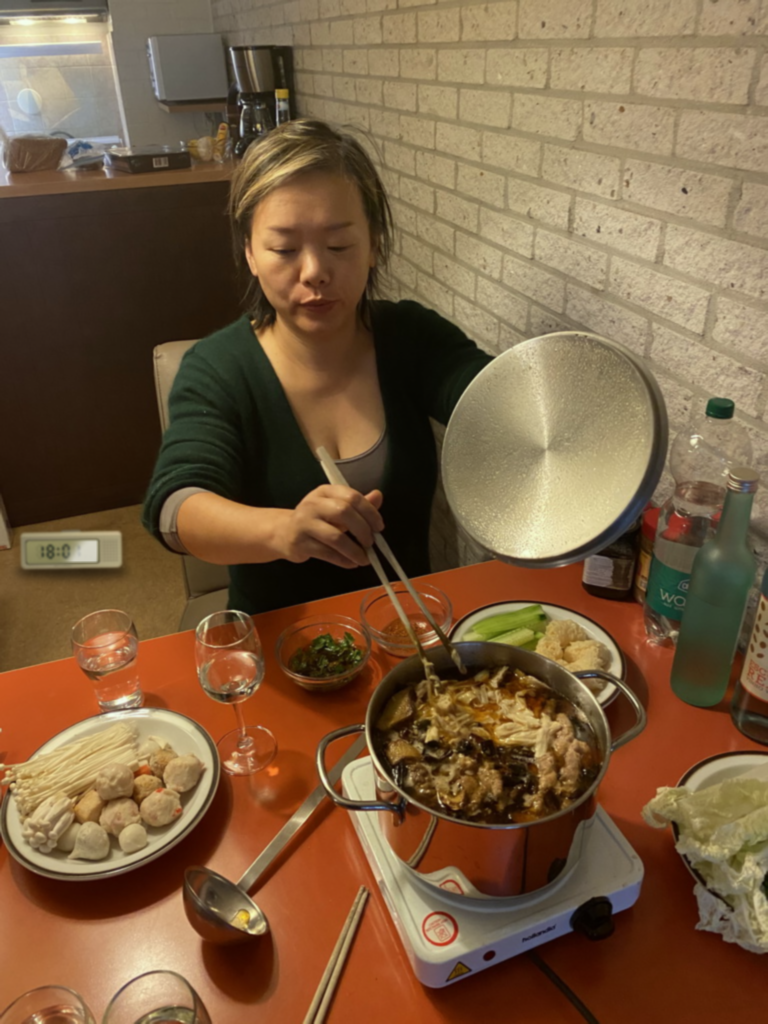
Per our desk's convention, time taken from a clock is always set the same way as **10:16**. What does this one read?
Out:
**18:01**
